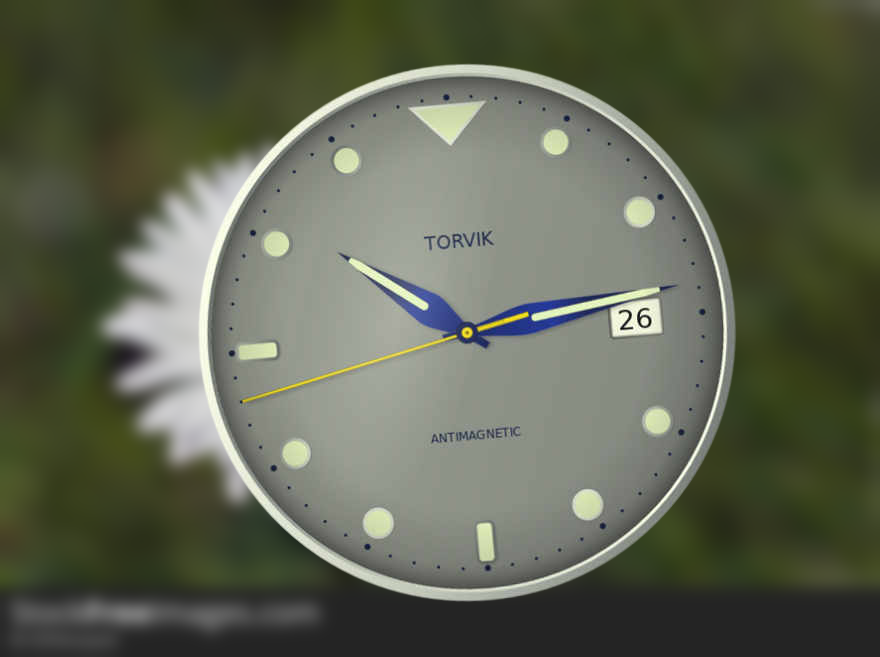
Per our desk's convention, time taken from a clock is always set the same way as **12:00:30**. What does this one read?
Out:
**10:13:43**
